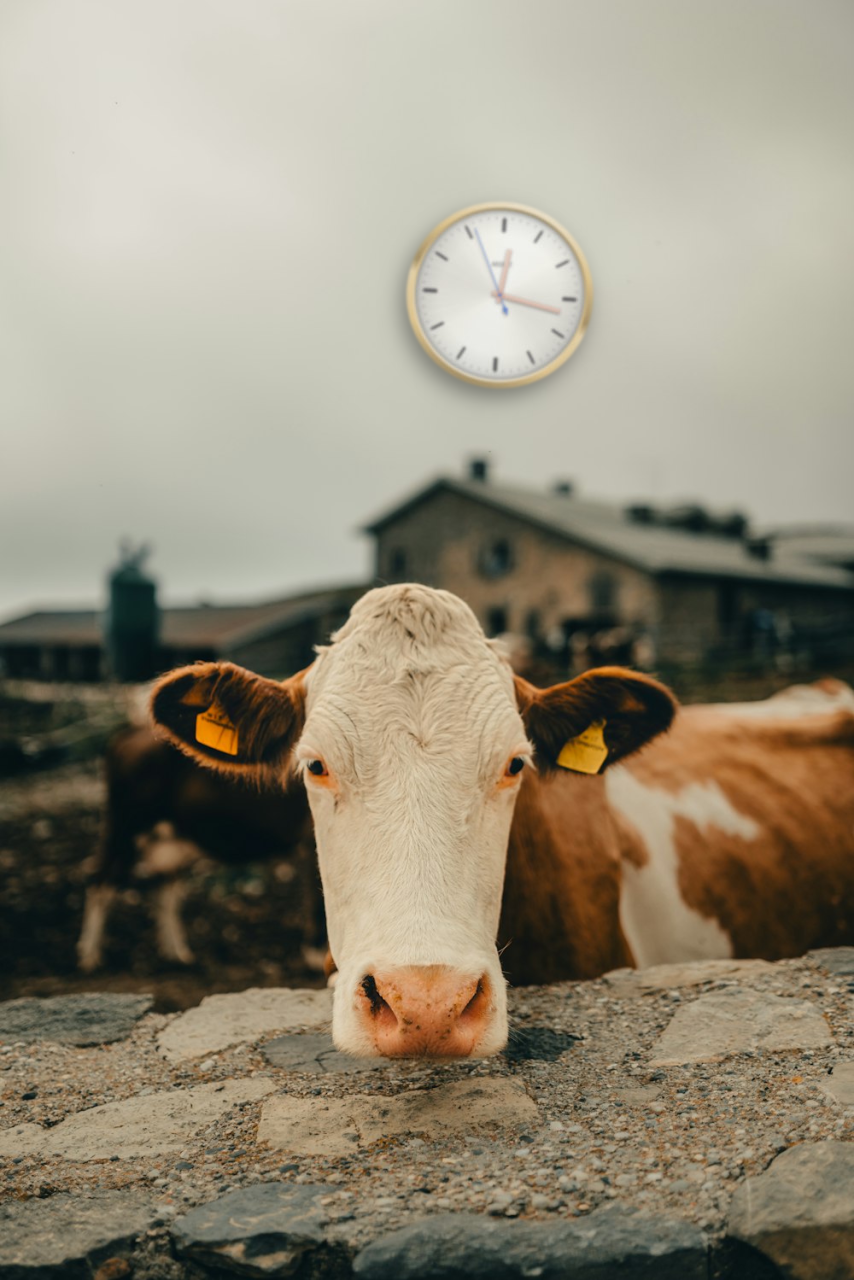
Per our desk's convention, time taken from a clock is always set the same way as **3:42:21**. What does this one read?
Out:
**12:16:56**
